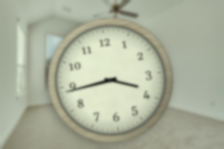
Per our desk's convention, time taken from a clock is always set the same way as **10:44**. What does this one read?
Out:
**3:44**
